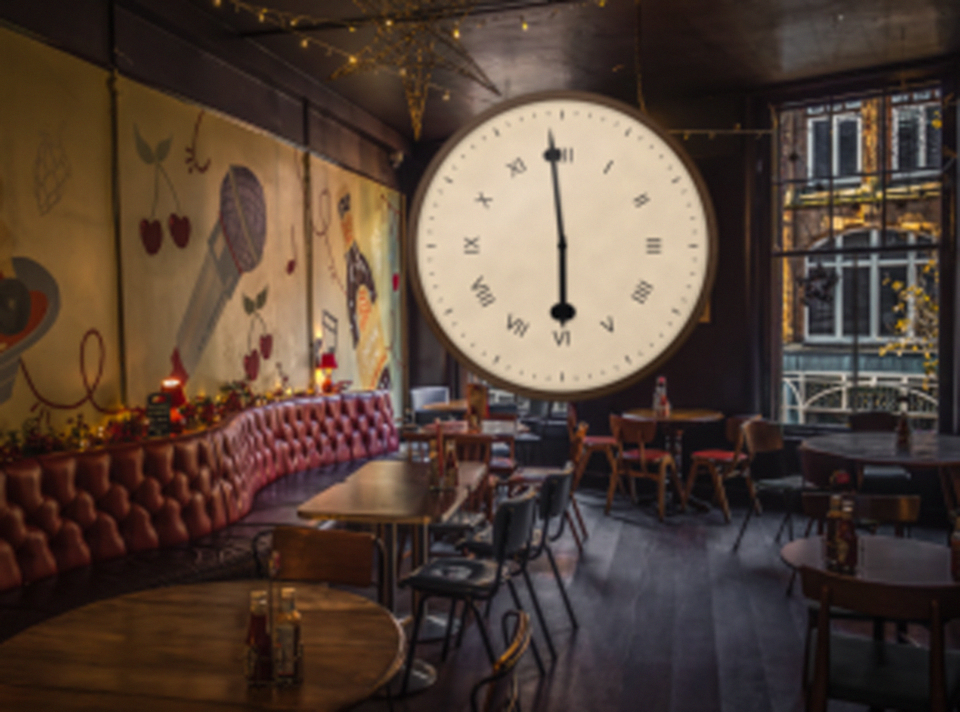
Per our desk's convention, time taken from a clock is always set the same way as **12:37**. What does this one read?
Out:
**5:59**
